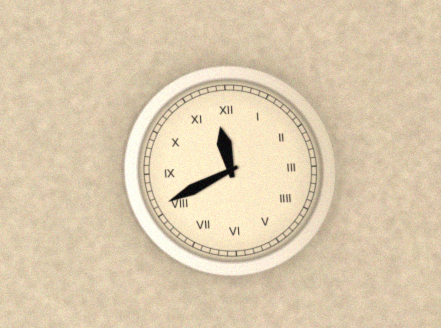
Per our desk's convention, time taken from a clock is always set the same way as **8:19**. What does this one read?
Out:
**11:41**
